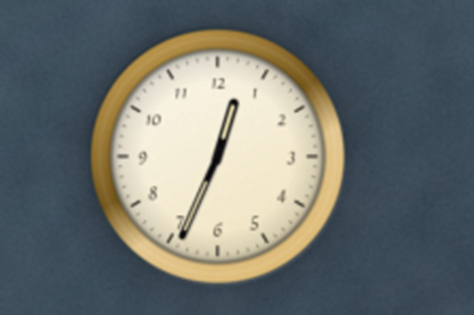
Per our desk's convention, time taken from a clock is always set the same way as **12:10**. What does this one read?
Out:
**12:34**
